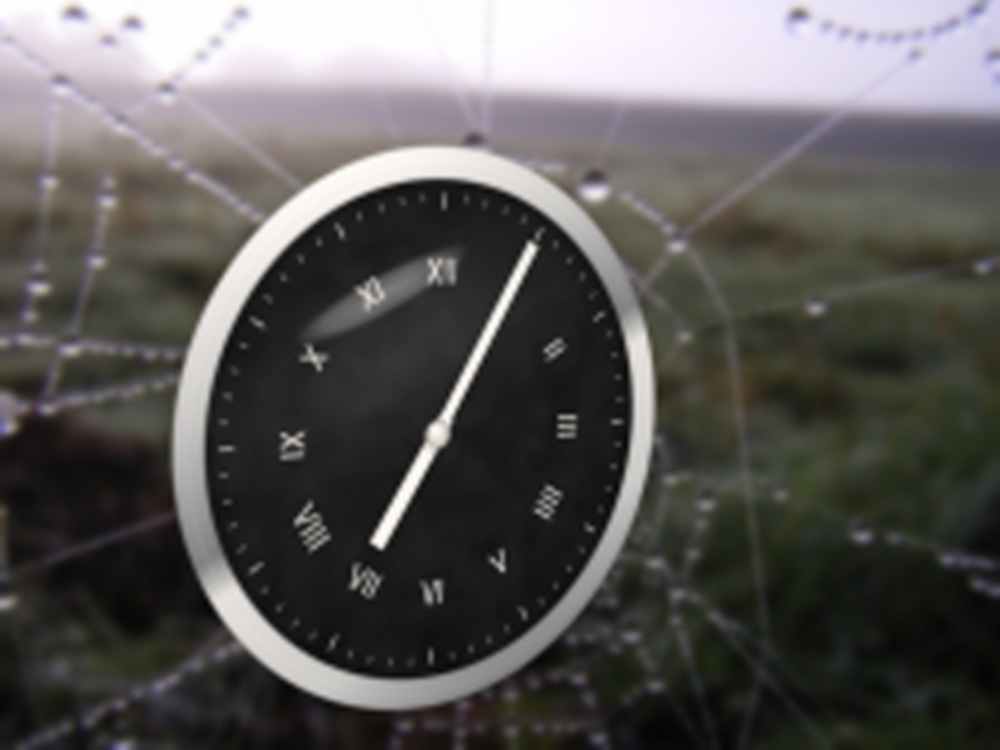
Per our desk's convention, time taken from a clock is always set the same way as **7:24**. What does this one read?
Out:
**7:05**
